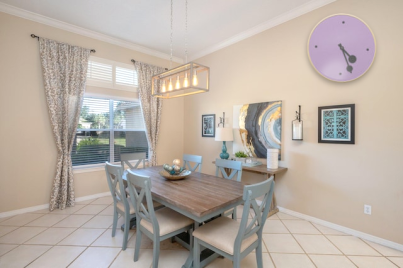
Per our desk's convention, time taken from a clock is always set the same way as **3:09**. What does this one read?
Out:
**4:26**
